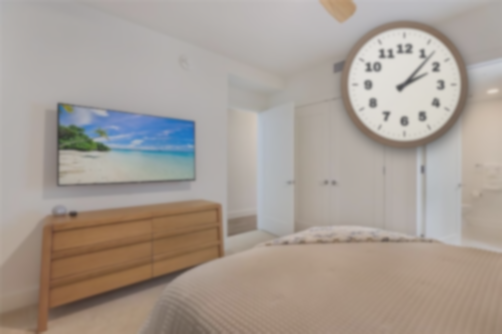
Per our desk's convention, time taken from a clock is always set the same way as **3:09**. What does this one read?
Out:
**2:07**
